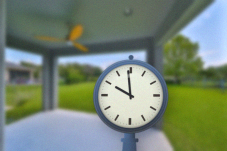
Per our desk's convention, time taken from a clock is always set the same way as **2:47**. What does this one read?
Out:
**9:59**
